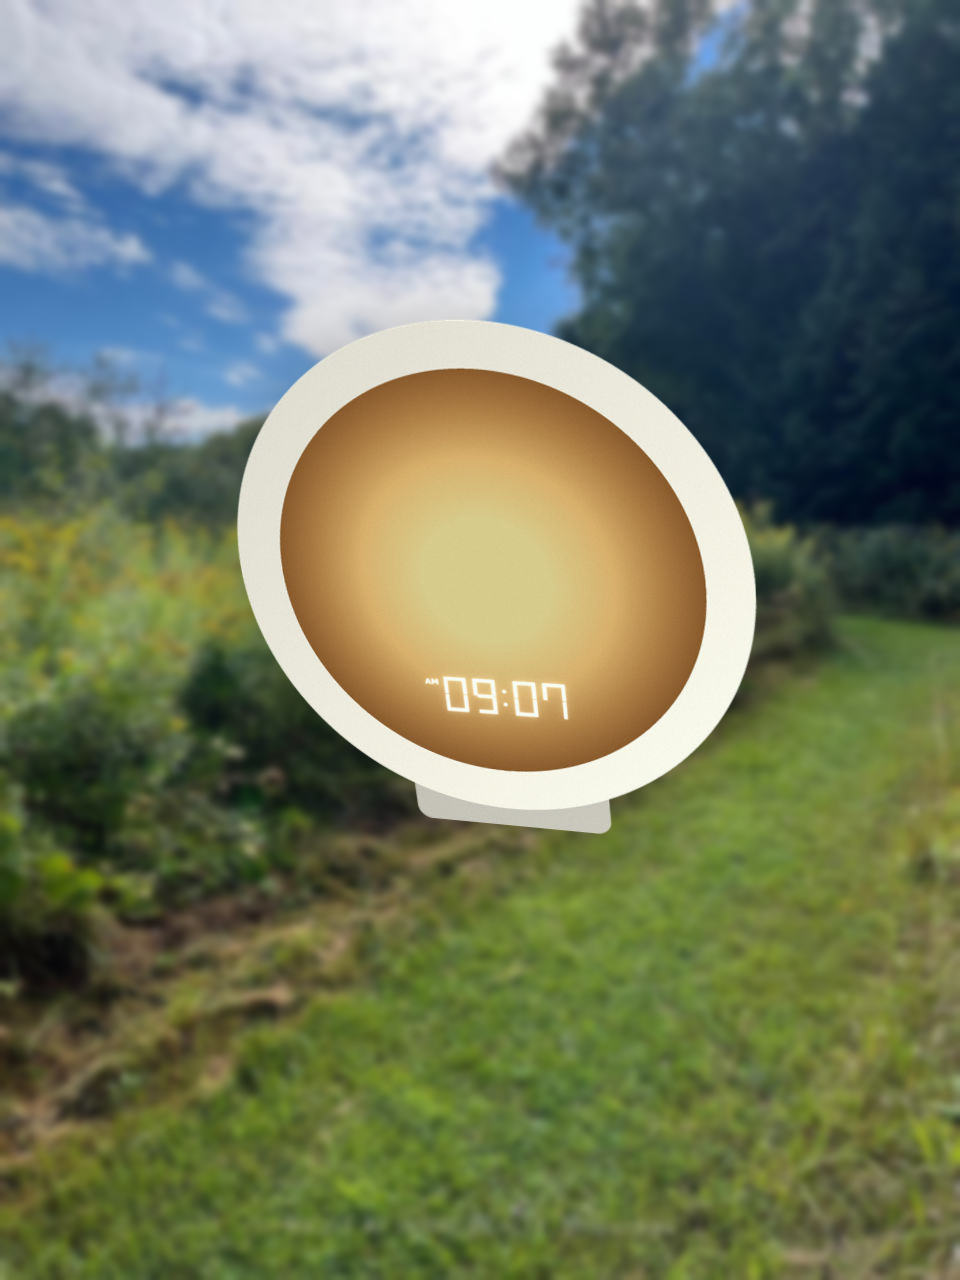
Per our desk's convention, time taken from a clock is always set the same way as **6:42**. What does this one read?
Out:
**9:07**
